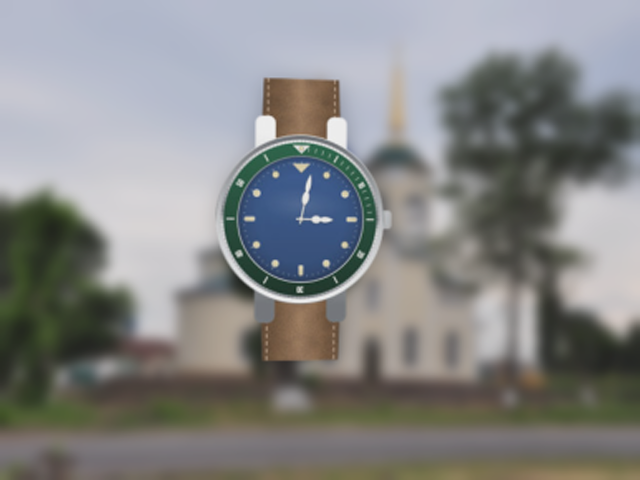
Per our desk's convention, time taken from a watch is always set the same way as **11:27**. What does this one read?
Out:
**3:02**
